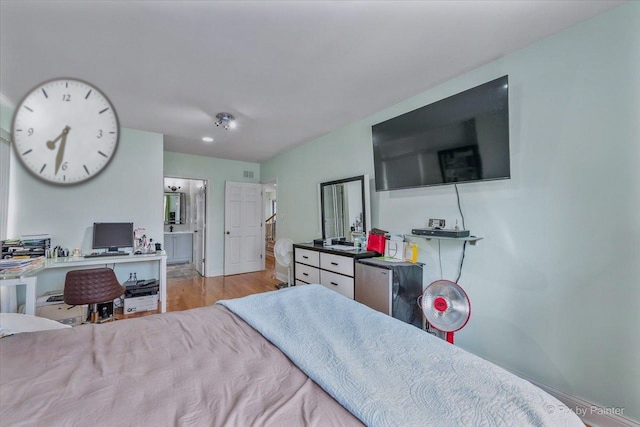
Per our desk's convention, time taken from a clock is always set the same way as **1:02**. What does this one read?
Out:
**7:32**
